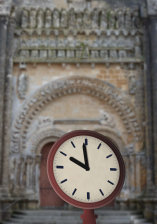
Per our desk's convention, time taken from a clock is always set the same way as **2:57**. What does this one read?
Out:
**9:59**
